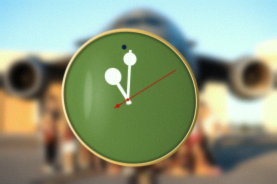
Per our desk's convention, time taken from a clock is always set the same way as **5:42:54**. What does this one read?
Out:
**11:01:10**
